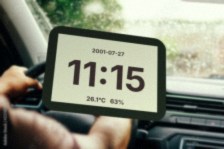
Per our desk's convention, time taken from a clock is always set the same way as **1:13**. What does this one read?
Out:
**11:15**
